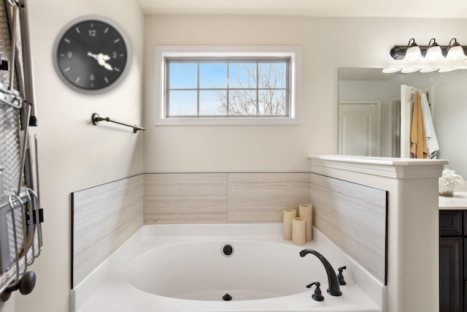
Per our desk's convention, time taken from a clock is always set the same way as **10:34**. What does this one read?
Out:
**3:21**
